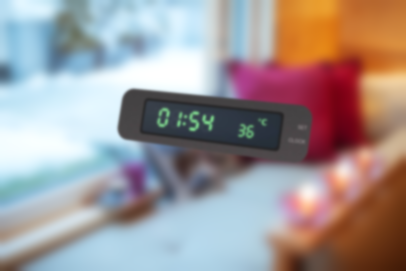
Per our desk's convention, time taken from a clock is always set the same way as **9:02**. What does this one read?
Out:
**1:54**
